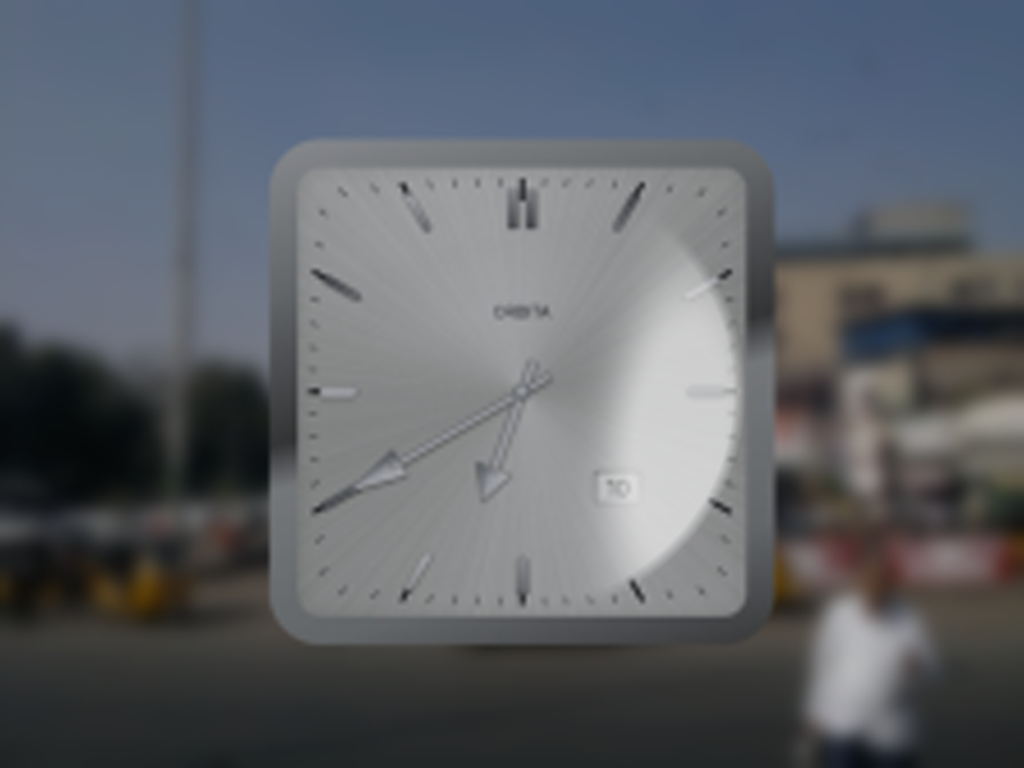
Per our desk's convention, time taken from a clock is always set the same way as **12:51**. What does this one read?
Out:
**6:40**
